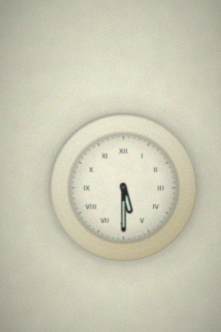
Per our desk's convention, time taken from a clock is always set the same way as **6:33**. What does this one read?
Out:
**5:30**
